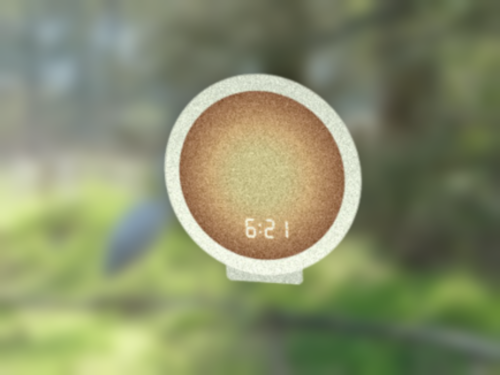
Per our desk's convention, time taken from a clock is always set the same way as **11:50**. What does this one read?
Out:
**6:21**
